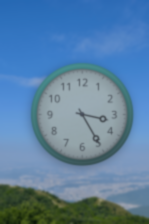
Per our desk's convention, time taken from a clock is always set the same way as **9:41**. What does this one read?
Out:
**3:25**
